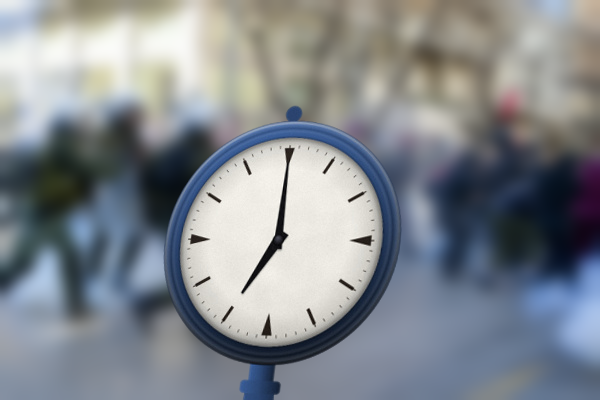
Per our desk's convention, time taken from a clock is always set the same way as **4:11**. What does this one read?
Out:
**7:00**
